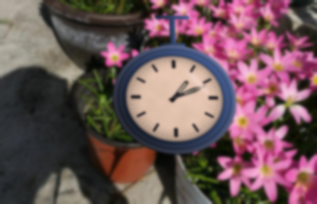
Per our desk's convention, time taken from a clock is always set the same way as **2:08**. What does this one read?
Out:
**1:11**
